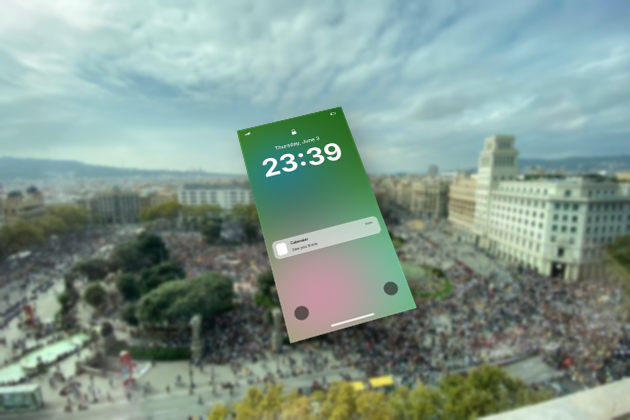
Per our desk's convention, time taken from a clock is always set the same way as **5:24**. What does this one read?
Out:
**23:39**
